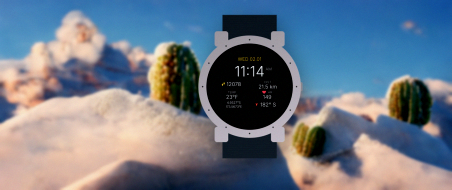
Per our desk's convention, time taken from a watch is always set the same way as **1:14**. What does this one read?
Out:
**11:14**
